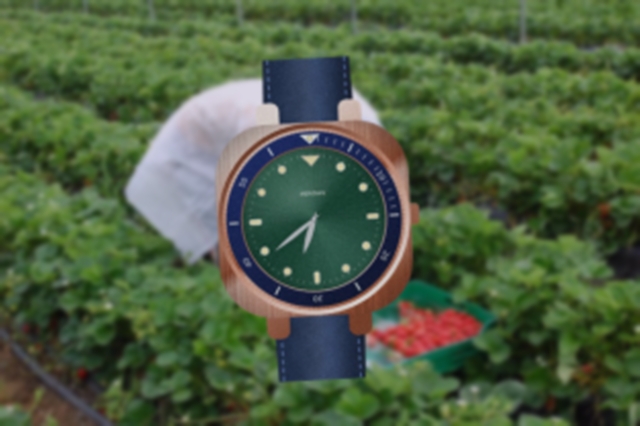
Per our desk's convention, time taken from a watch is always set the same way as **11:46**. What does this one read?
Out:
**6:39**
